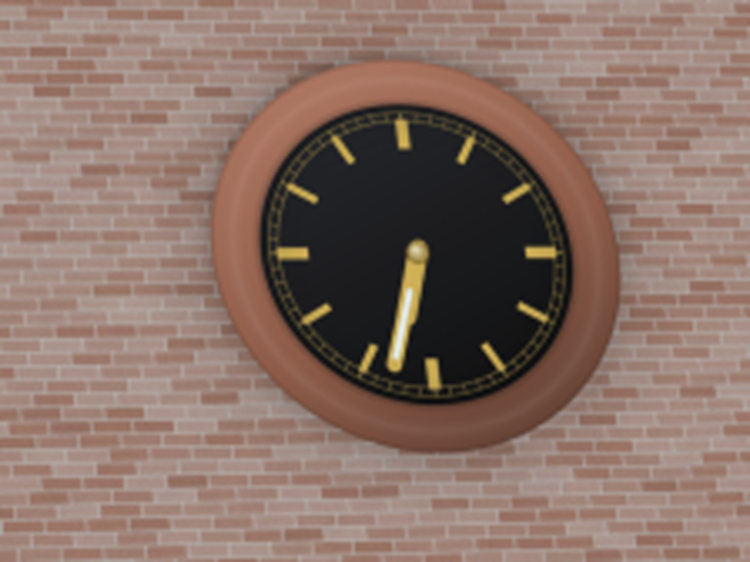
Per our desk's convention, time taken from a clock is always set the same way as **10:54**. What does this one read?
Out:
**6:33**
